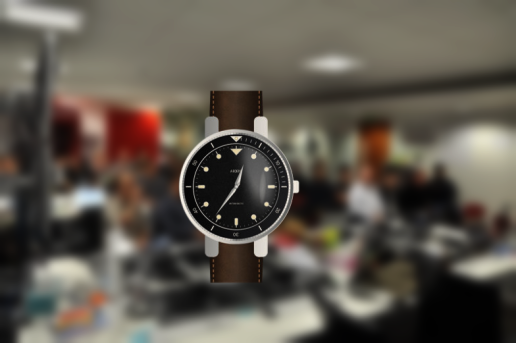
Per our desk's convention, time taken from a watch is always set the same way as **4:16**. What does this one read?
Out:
**12:36**
